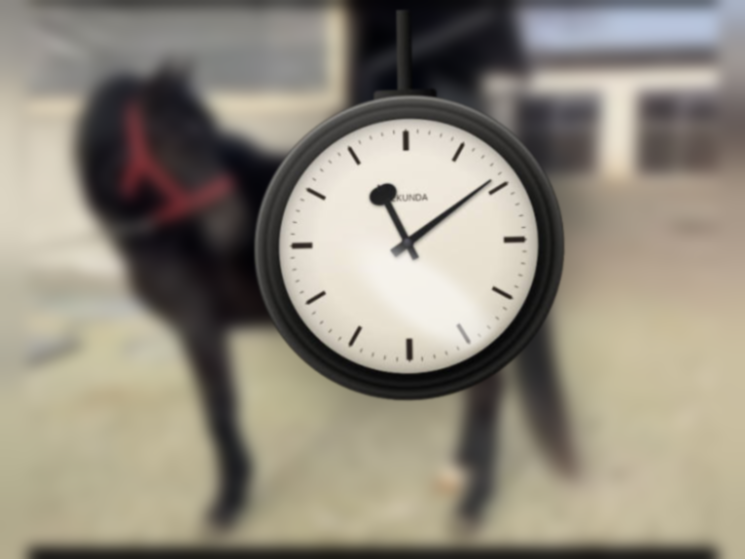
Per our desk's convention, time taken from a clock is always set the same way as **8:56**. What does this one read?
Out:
**11:09**
